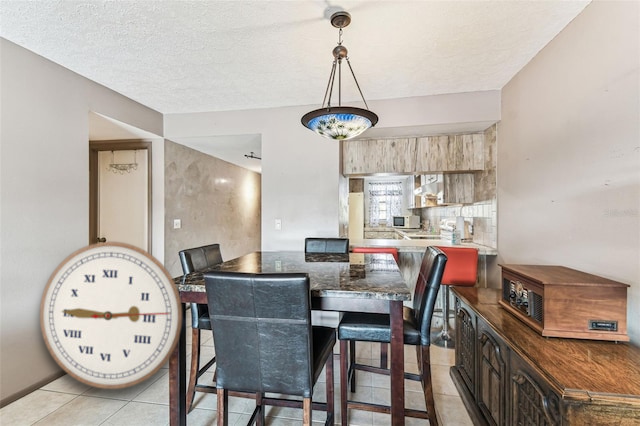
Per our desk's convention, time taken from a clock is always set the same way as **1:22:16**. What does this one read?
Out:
**2:45:14**
